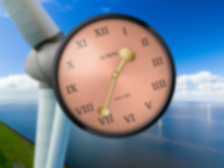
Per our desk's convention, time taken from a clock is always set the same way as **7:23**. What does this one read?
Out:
**1:36**
